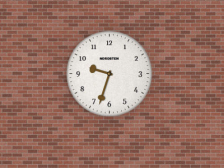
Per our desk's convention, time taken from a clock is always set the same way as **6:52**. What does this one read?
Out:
**9:33**
